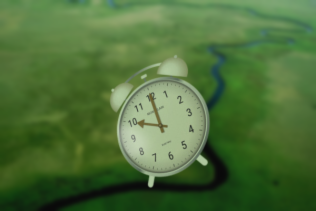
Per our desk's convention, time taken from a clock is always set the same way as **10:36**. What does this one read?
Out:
**10:00**
